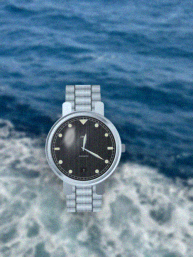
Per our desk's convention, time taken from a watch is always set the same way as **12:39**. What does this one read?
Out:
**12:20**
